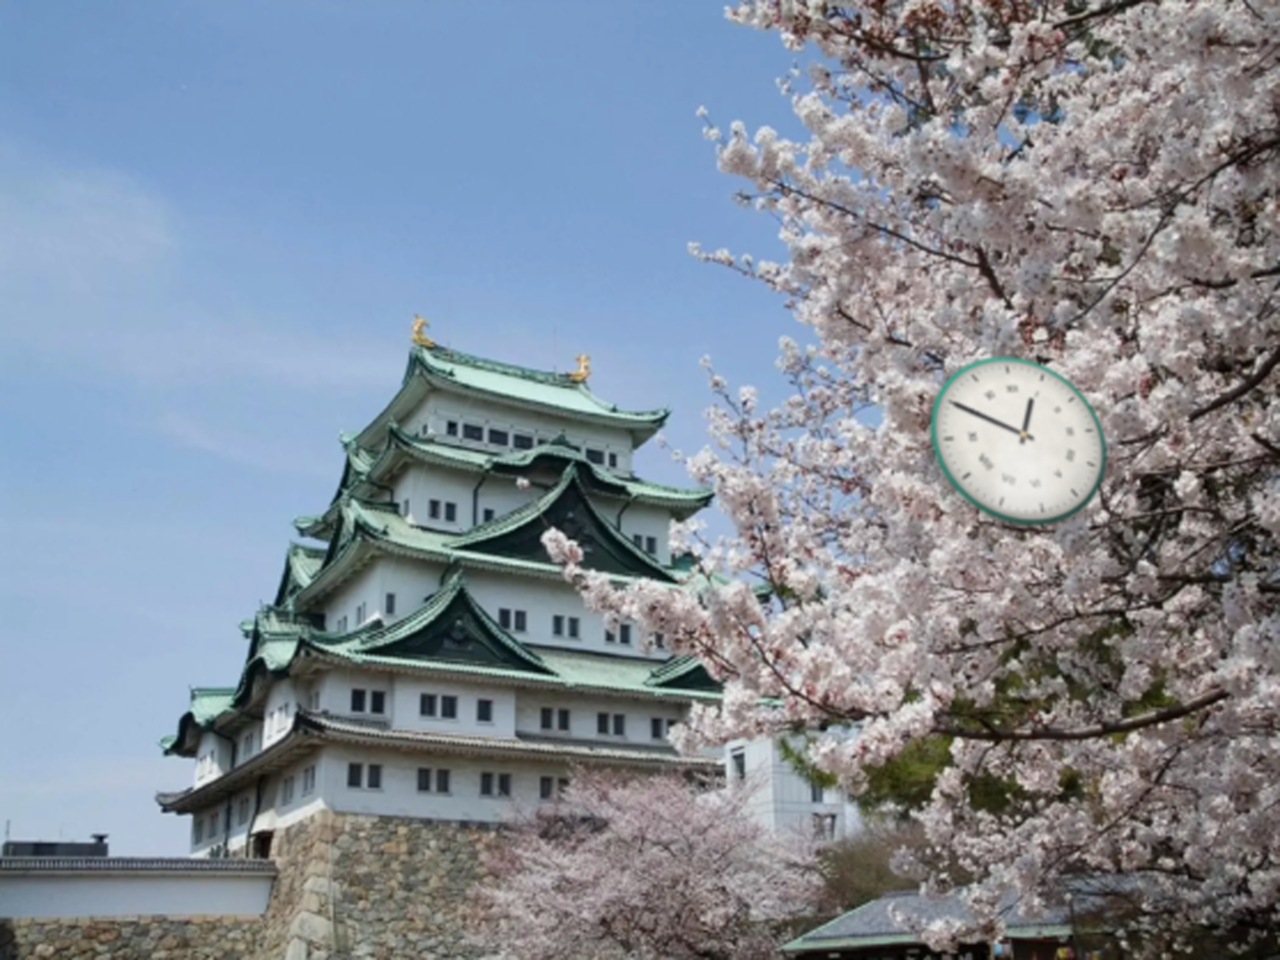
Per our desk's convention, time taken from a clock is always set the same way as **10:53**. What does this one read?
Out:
**12:50**
